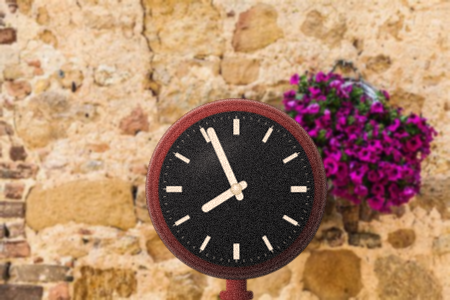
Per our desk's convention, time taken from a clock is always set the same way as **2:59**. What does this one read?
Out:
**7:56**
